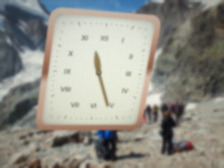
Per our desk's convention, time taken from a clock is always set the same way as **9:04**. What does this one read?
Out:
**11:26**
